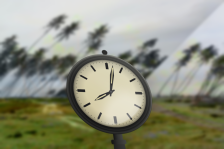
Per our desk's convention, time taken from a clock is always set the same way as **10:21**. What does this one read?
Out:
**8:02**
